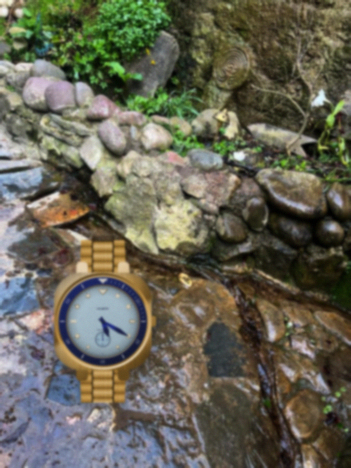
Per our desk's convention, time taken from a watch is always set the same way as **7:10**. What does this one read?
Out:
**5:20**
